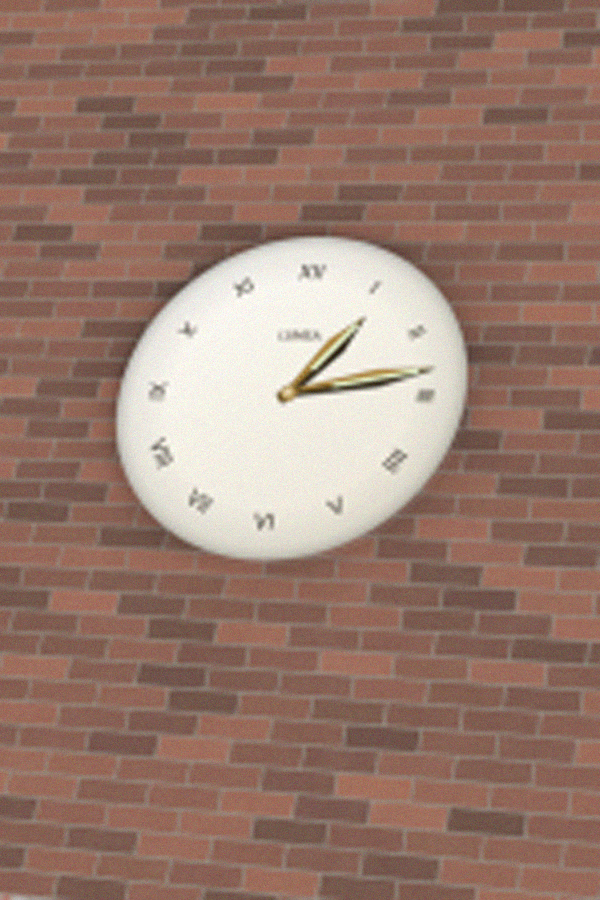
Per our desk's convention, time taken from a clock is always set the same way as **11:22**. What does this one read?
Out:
**1:13**
